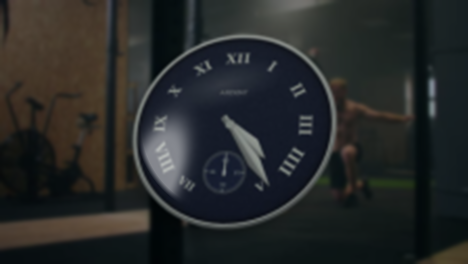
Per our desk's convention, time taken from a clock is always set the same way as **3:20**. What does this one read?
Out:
**4:24**
